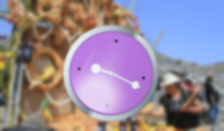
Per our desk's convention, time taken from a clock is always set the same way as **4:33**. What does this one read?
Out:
**9:18**
